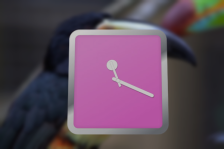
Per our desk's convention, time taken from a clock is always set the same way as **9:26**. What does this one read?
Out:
**11:19**
